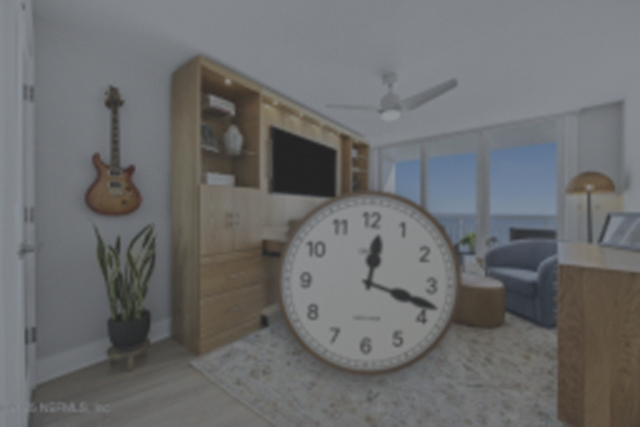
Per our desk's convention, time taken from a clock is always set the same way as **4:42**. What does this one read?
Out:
**12:18**
